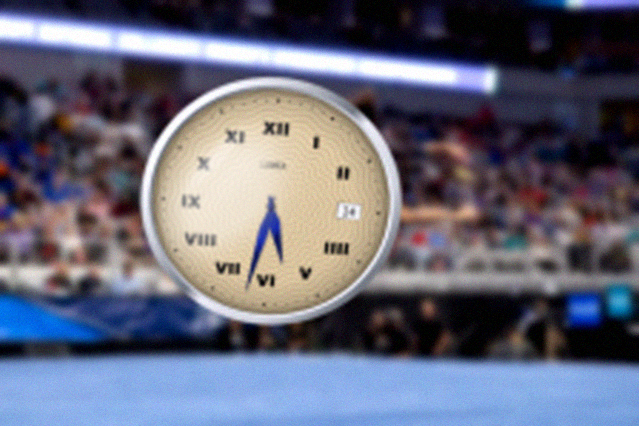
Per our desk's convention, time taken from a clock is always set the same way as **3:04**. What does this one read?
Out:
**5:32**
